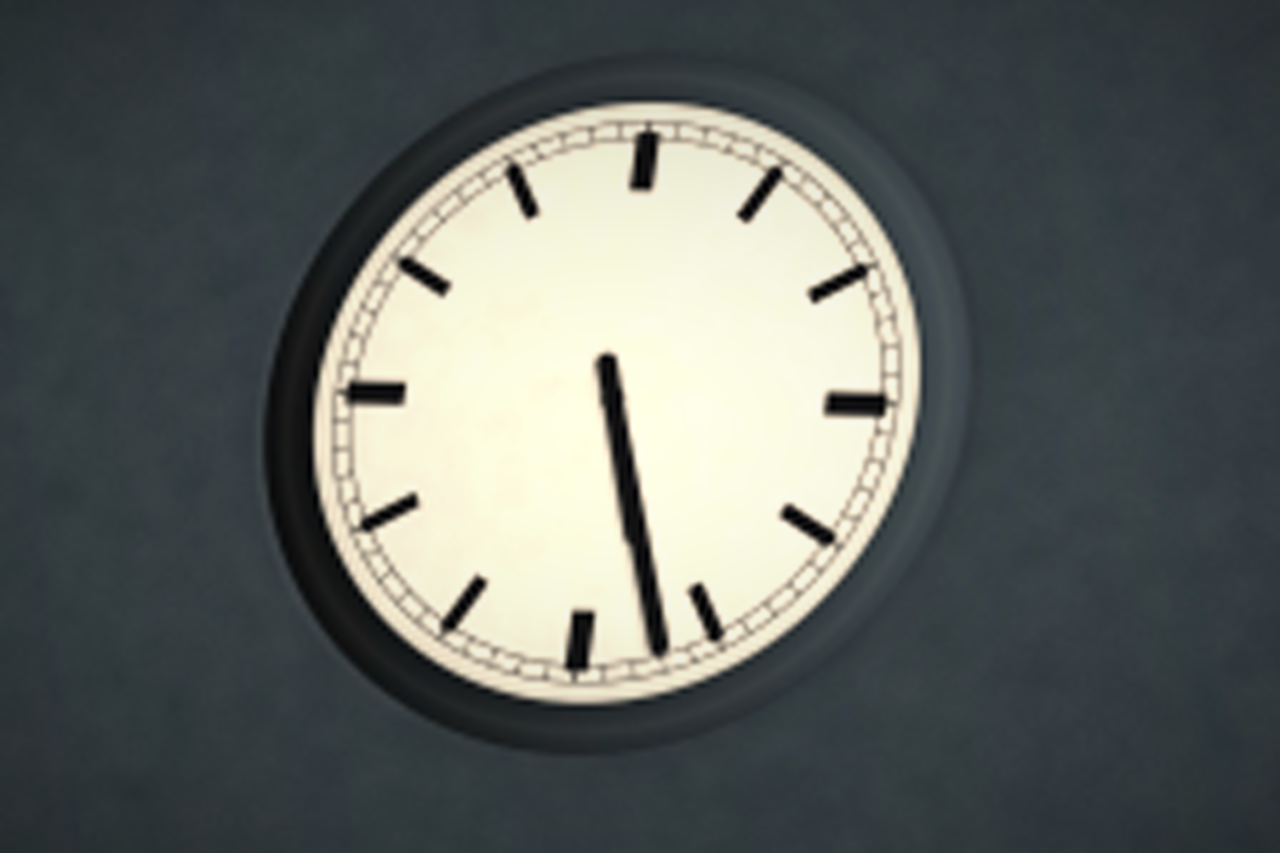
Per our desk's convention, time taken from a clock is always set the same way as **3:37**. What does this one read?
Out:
**5:27**
